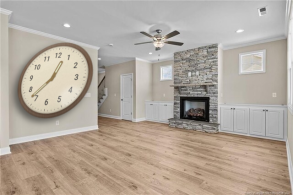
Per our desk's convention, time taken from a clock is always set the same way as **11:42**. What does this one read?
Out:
**12:37**
